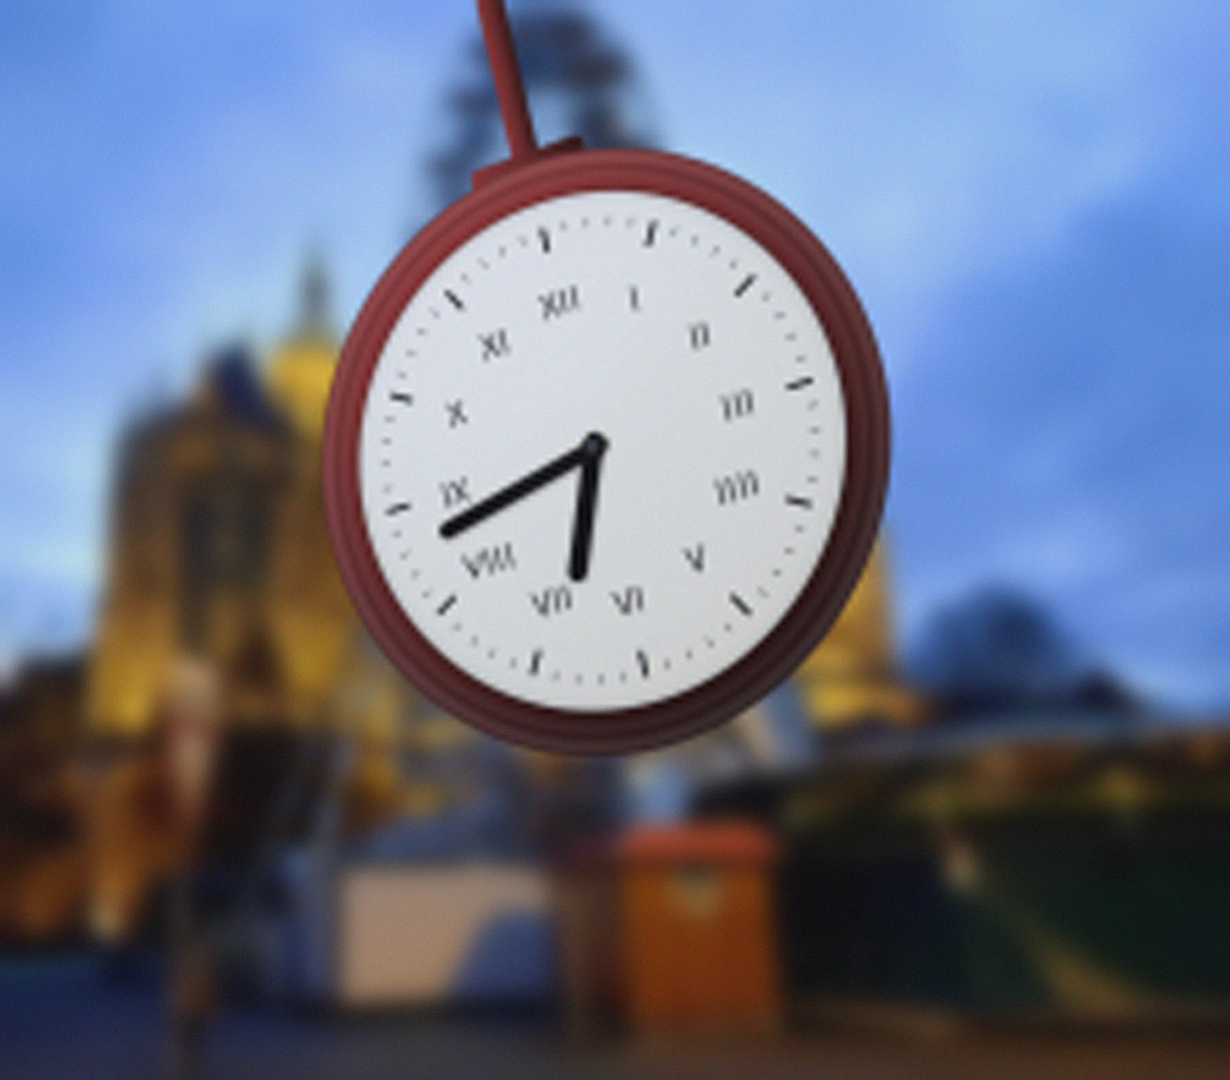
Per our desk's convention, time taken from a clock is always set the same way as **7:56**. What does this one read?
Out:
**6:43**
